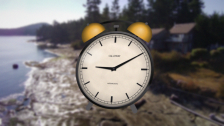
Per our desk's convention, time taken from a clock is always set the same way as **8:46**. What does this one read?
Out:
**9:10**
